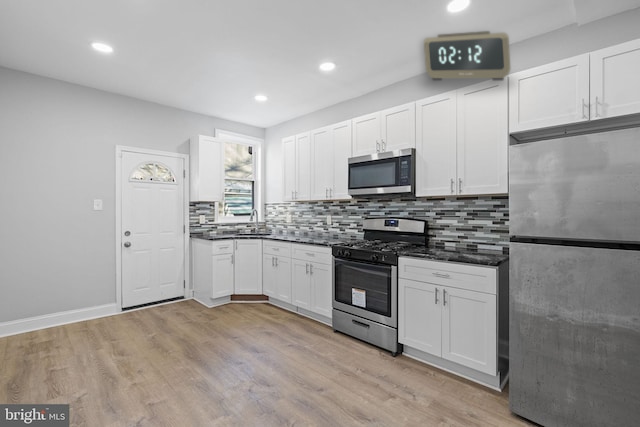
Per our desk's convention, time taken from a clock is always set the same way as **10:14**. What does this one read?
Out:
**2:12**
